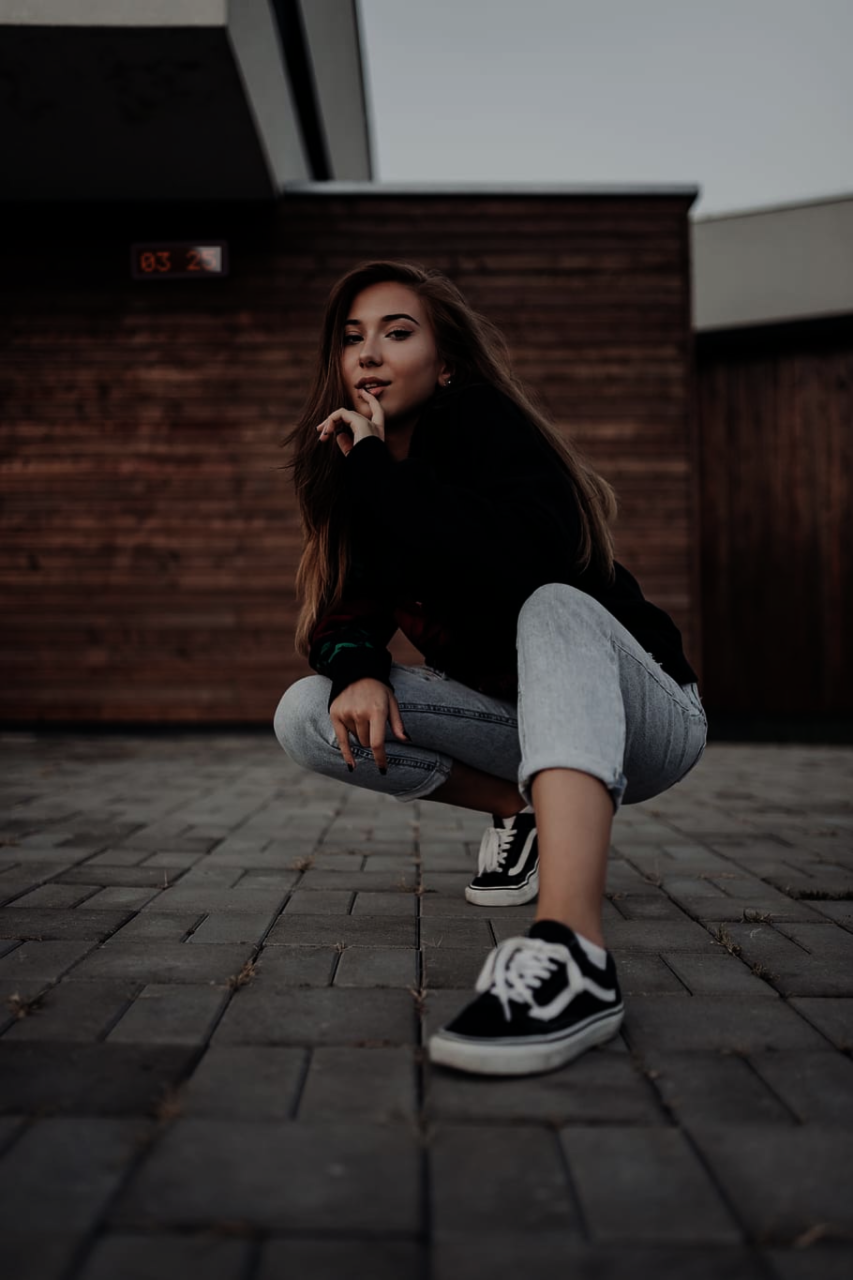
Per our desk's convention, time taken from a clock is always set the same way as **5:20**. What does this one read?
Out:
**3:25**
